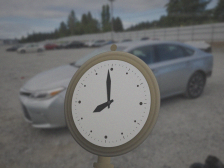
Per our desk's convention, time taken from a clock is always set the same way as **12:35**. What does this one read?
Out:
**7:59**
